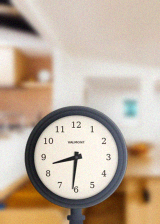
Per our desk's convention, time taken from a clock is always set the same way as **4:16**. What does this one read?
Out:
**8:31**
